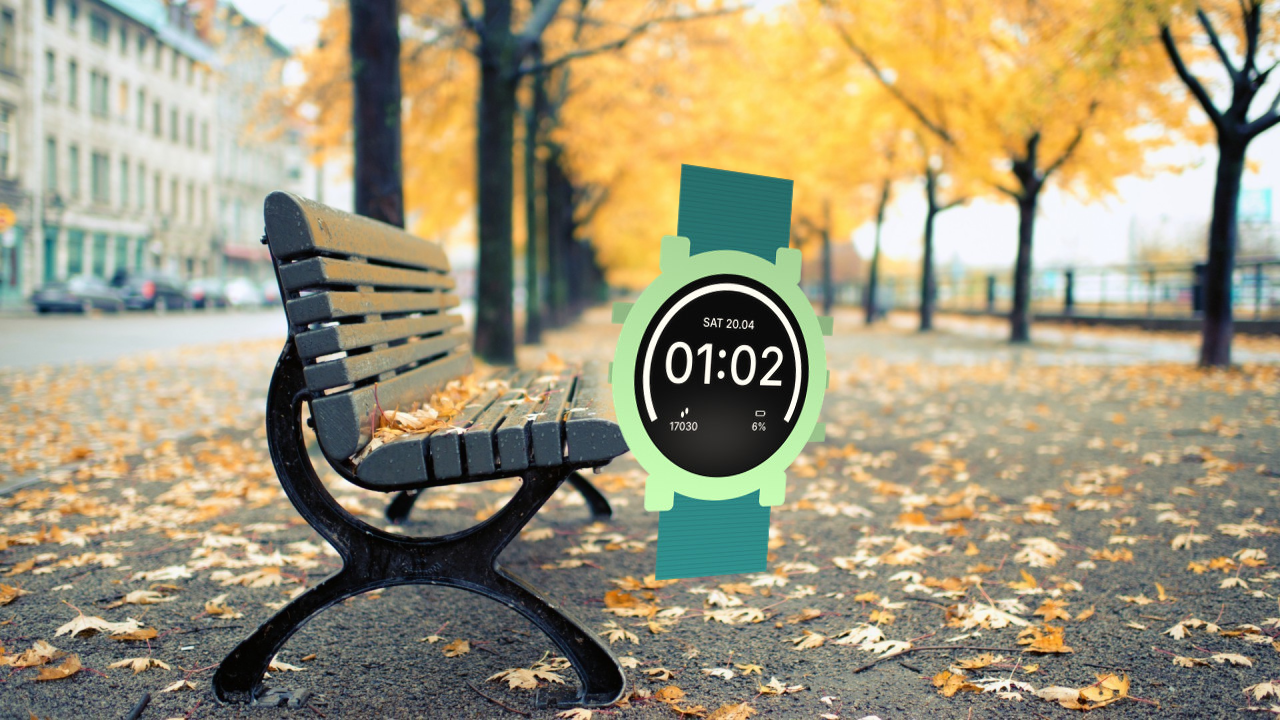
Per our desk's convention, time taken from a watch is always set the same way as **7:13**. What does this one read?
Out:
**1:02**
